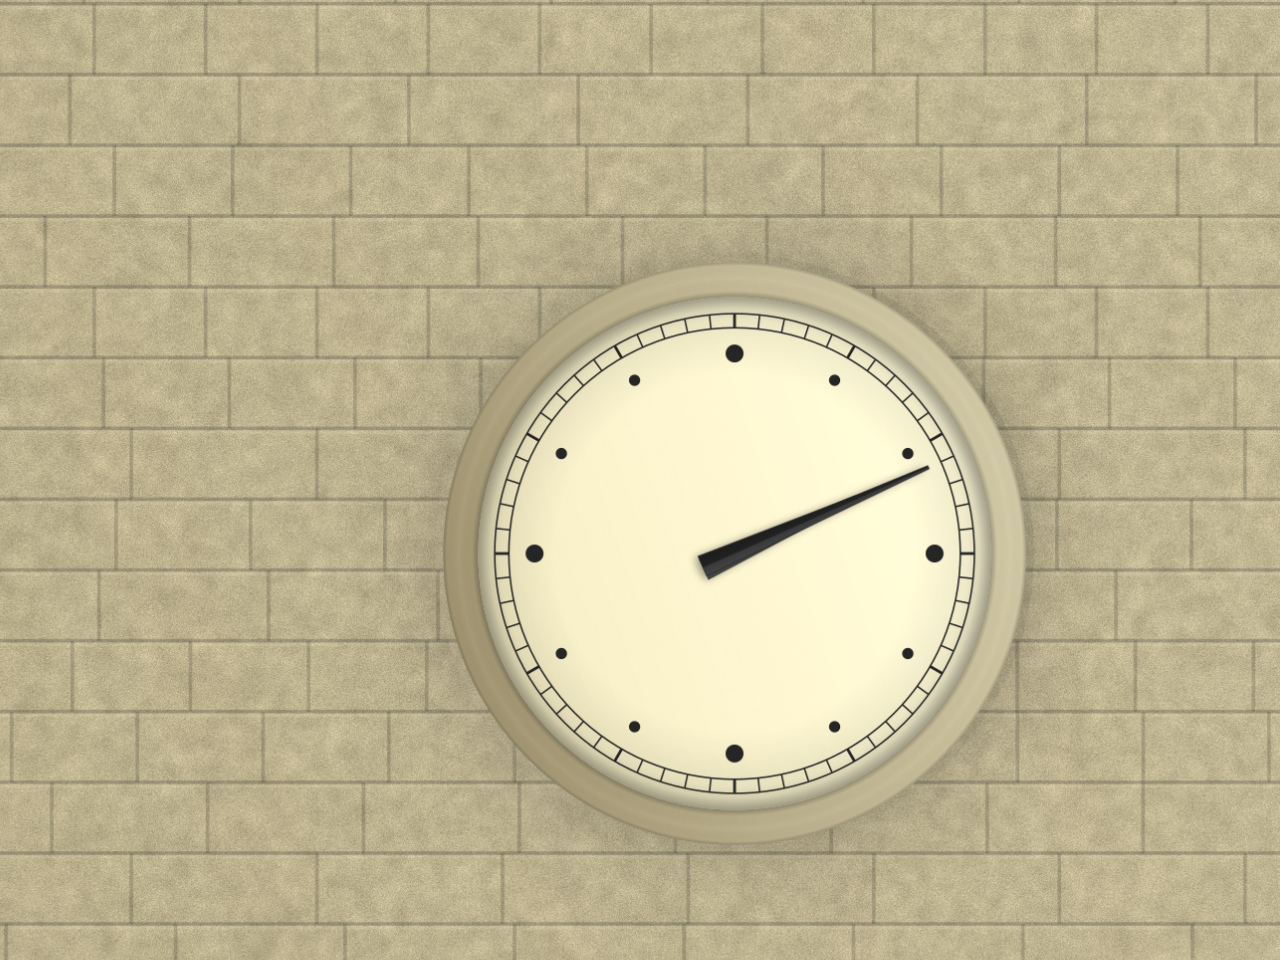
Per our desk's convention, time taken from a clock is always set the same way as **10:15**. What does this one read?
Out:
**2:11**
